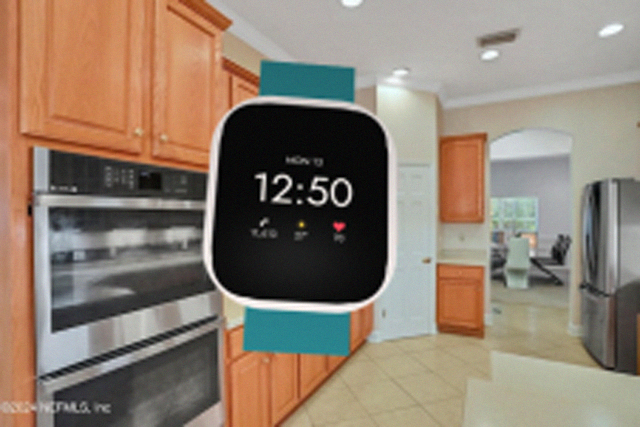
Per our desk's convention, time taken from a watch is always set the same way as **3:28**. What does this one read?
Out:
**12:50**
